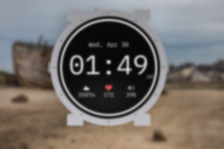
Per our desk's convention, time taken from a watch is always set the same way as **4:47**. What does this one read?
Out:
**1:49**
